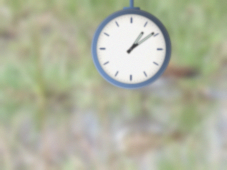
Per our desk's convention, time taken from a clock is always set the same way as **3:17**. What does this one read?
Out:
**1:09**
